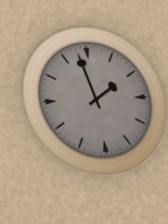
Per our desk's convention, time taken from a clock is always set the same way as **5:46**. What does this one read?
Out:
**1:58**
